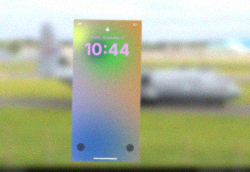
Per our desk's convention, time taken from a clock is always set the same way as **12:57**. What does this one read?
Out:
**10:44**
